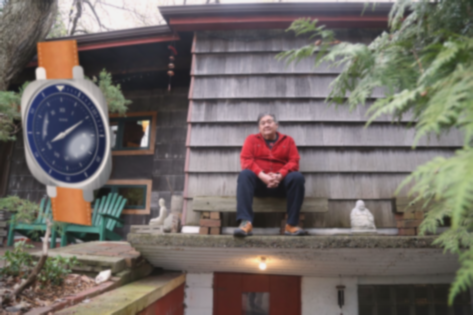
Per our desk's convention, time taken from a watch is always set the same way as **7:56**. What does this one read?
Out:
**8:10**
